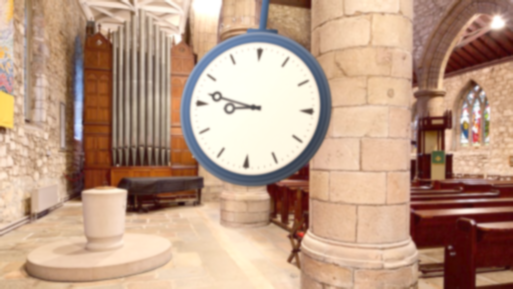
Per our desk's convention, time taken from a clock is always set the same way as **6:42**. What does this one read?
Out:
**8:47**
